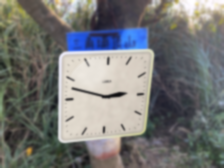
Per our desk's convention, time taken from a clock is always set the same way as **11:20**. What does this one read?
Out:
**2:48**
